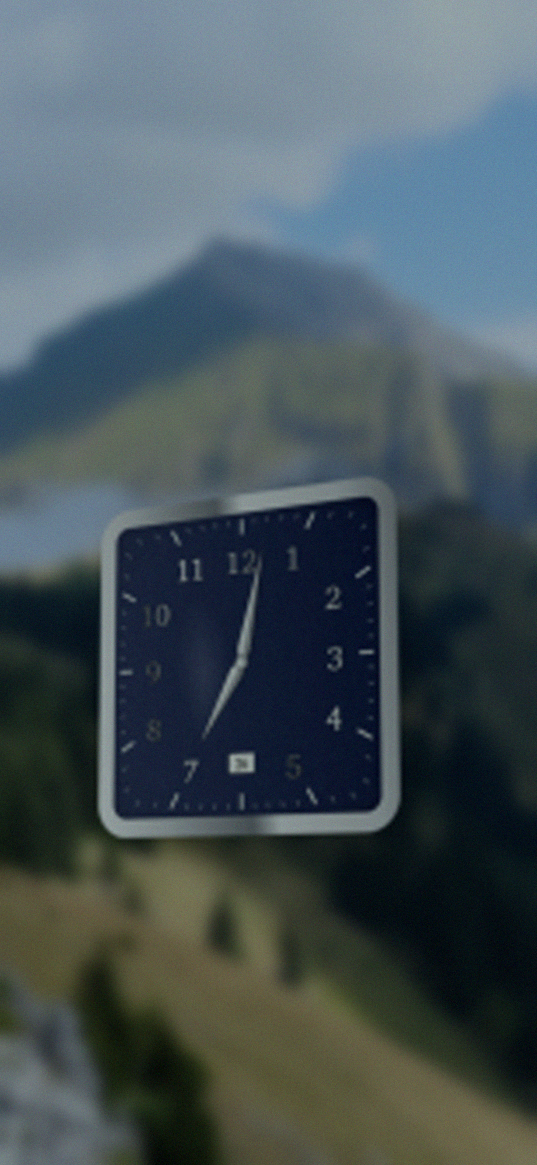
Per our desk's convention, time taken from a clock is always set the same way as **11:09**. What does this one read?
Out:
**7:02**
